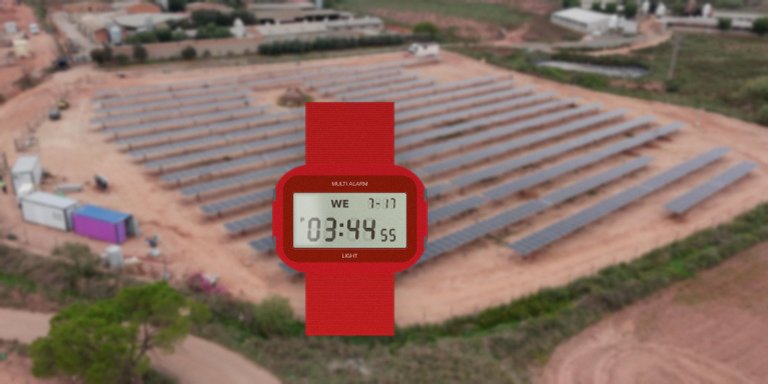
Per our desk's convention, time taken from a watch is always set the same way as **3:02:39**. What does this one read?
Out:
**3:44:55**
